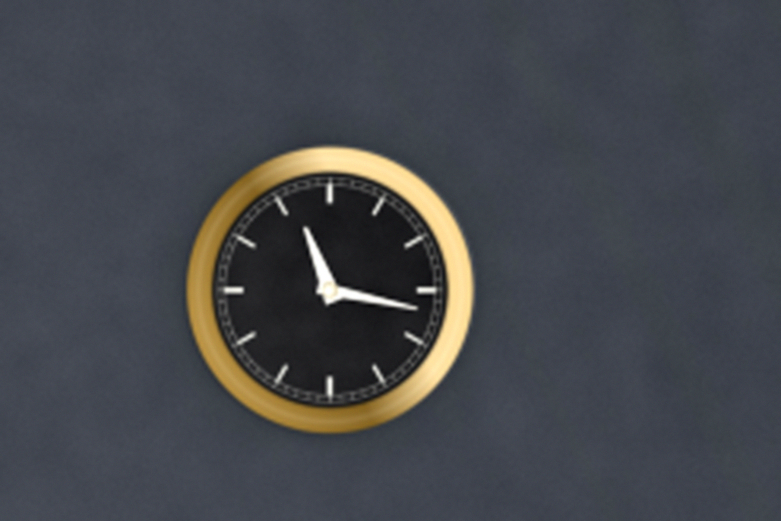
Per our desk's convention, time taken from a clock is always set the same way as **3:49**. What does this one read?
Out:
**11:17**
